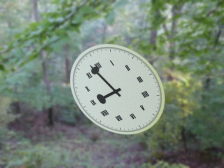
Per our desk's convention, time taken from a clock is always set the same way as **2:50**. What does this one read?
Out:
**8:58**
